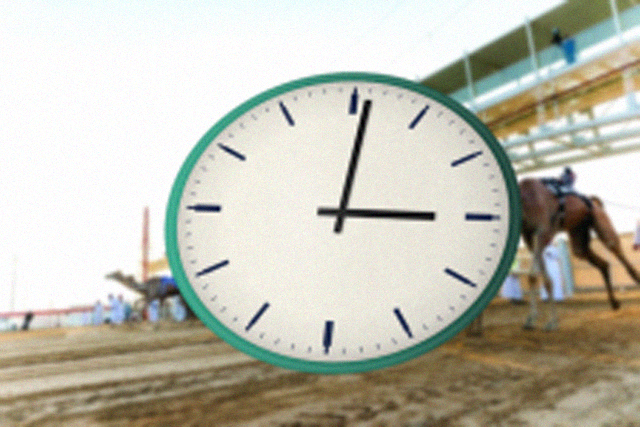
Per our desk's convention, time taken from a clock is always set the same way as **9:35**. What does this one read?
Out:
**3:01**
